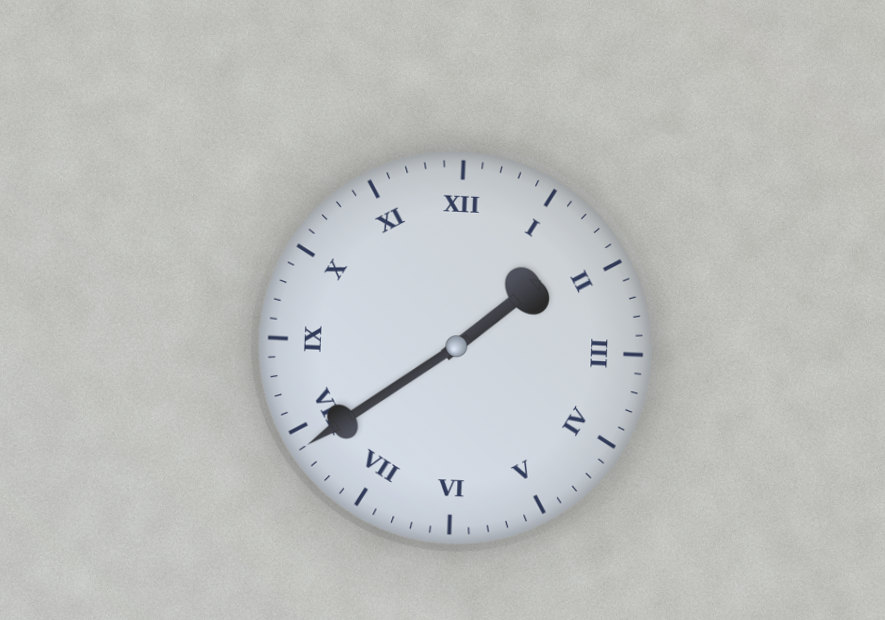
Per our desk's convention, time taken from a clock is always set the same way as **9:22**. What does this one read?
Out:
**1:39**
